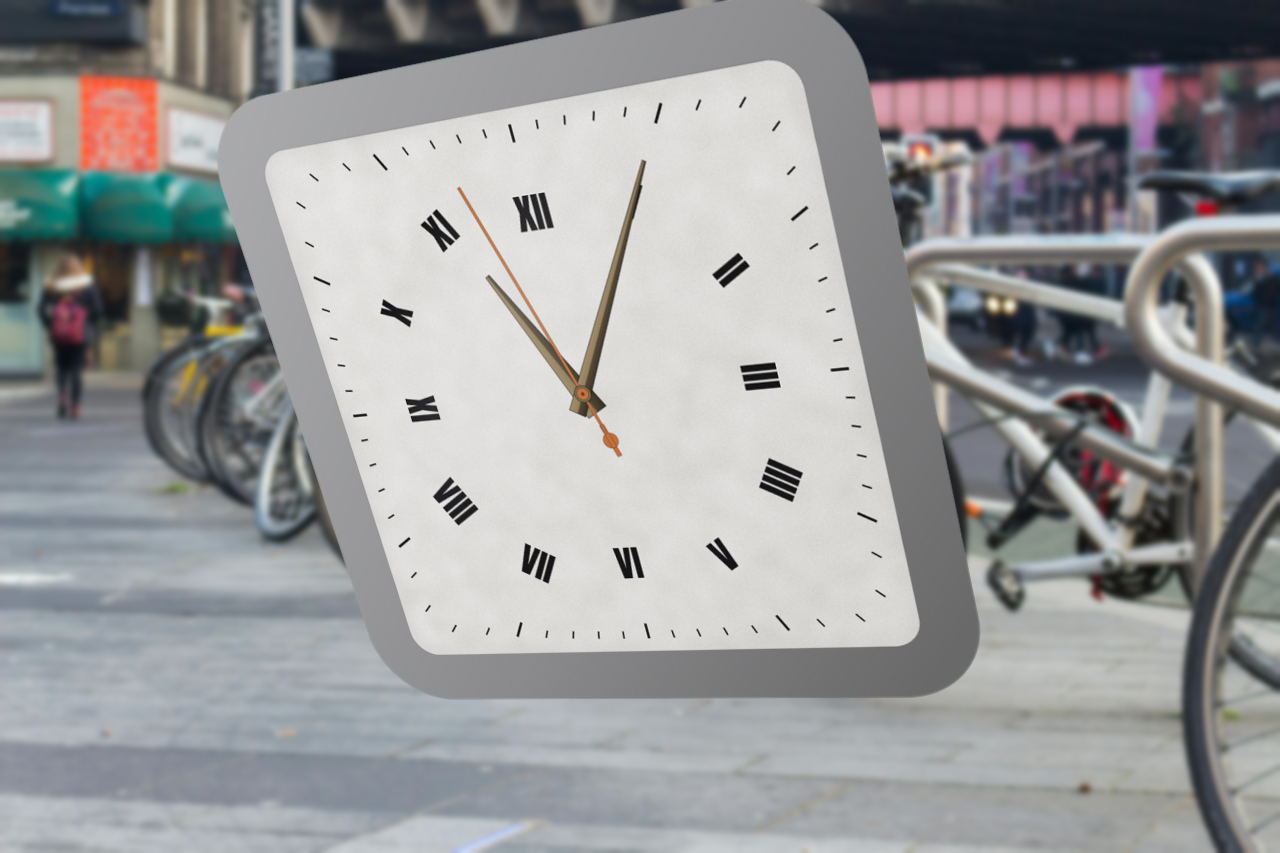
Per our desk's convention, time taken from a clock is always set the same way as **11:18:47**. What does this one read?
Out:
**11:04:57**
